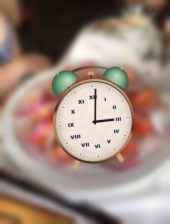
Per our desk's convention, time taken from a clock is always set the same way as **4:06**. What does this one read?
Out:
**3:01**
